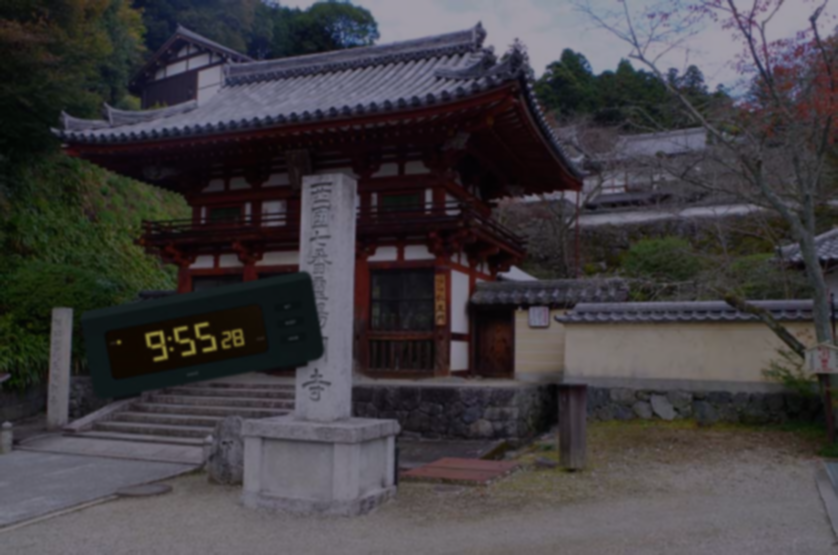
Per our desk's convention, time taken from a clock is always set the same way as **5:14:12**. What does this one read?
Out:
**9:55:28**
